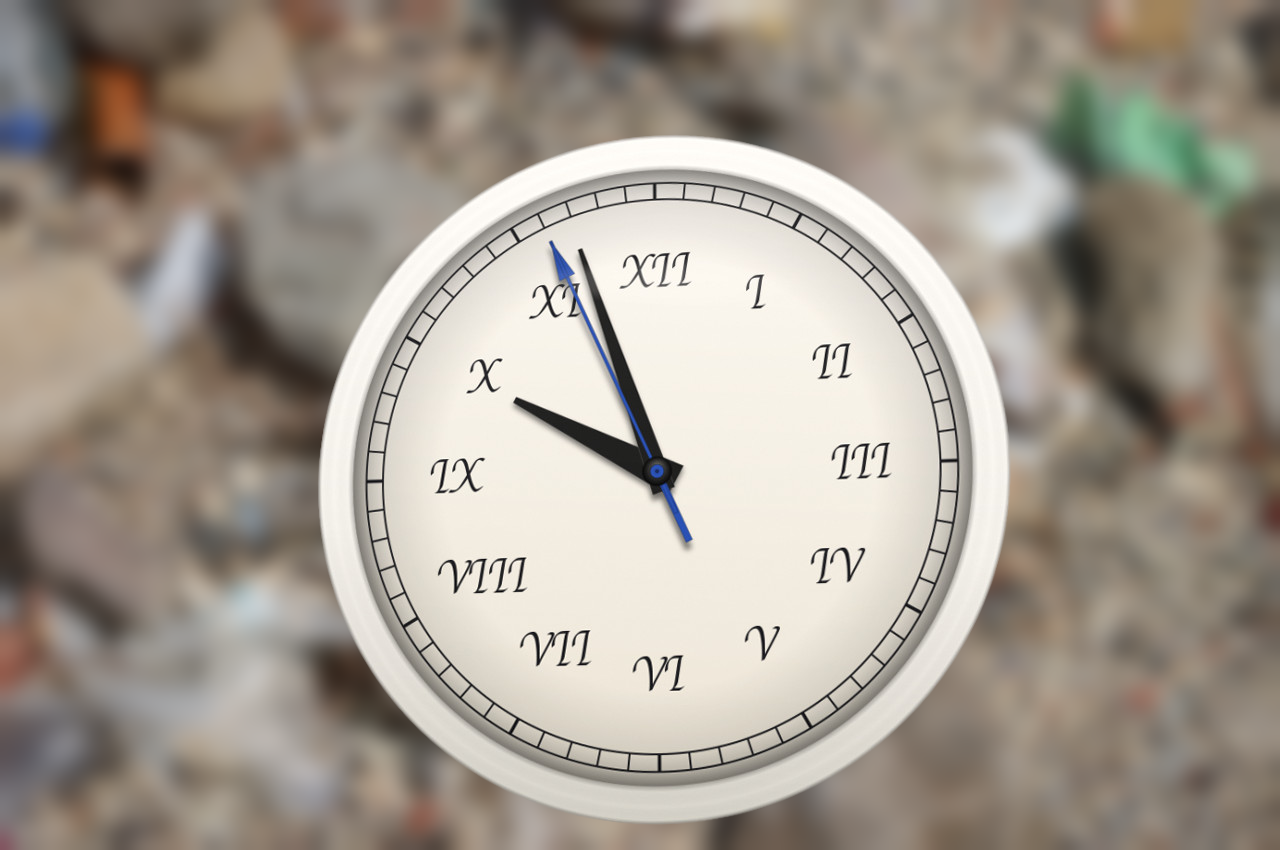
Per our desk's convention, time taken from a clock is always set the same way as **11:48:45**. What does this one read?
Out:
**9:56:56**
